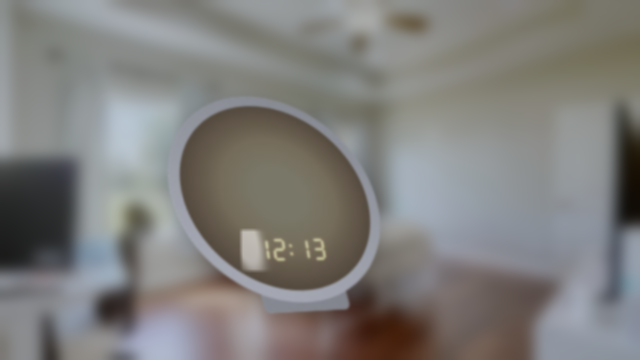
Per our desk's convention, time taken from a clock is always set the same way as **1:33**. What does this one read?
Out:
**12:13**
